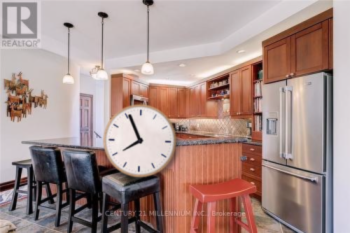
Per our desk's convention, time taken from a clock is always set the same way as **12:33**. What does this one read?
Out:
**7:56**
